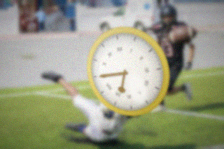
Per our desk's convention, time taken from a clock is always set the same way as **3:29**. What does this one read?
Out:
**6:45**
